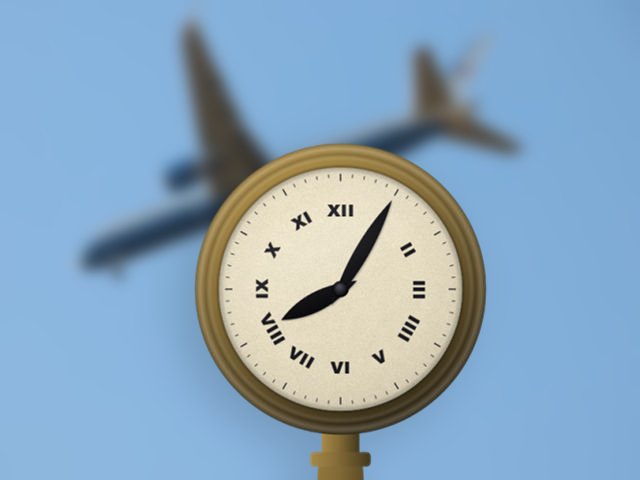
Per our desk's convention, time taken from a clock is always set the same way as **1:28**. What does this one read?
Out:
**8:05**
